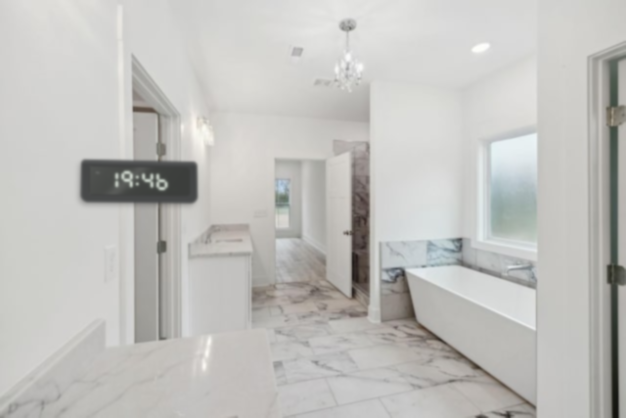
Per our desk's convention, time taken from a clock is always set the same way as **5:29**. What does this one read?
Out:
**19:46**
